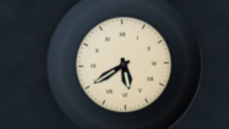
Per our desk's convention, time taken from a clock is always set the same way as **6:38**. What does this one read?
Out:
**5:40**
